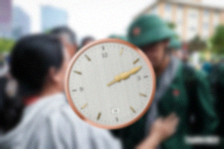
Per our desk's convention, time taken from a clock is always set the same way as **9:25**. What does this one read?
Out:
**2:12**
